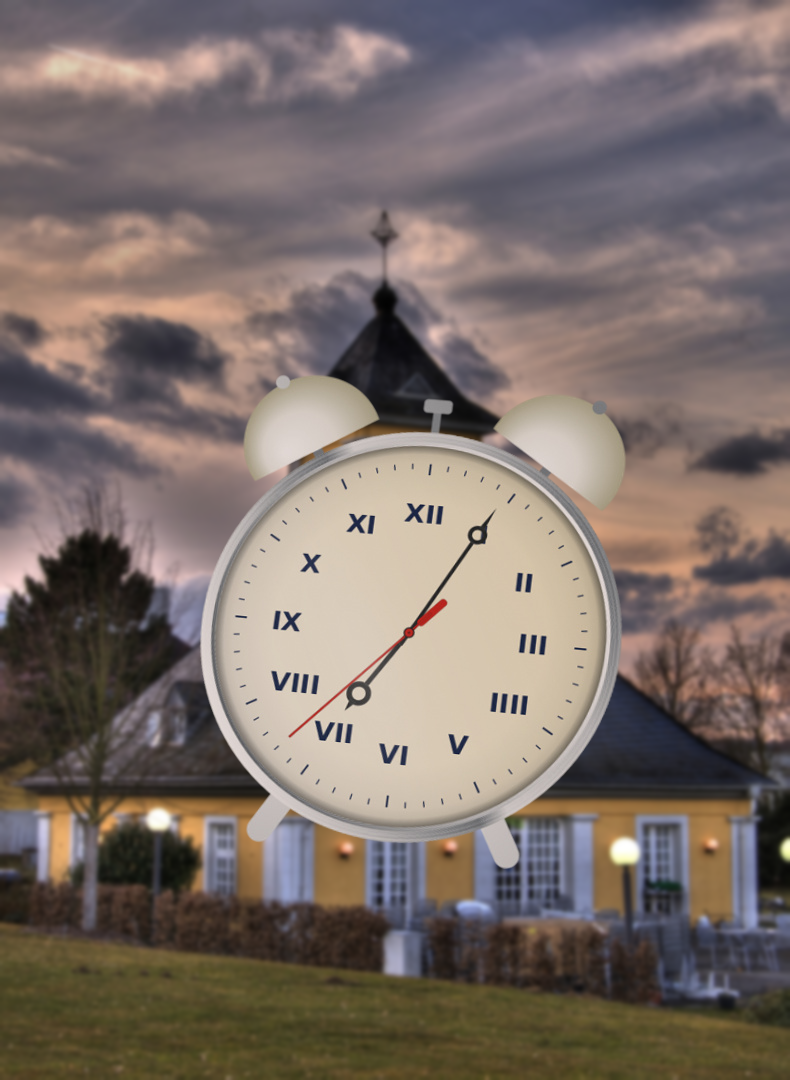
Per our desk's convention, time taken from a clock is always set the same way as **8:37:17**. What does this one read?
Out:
**7:04:37**
